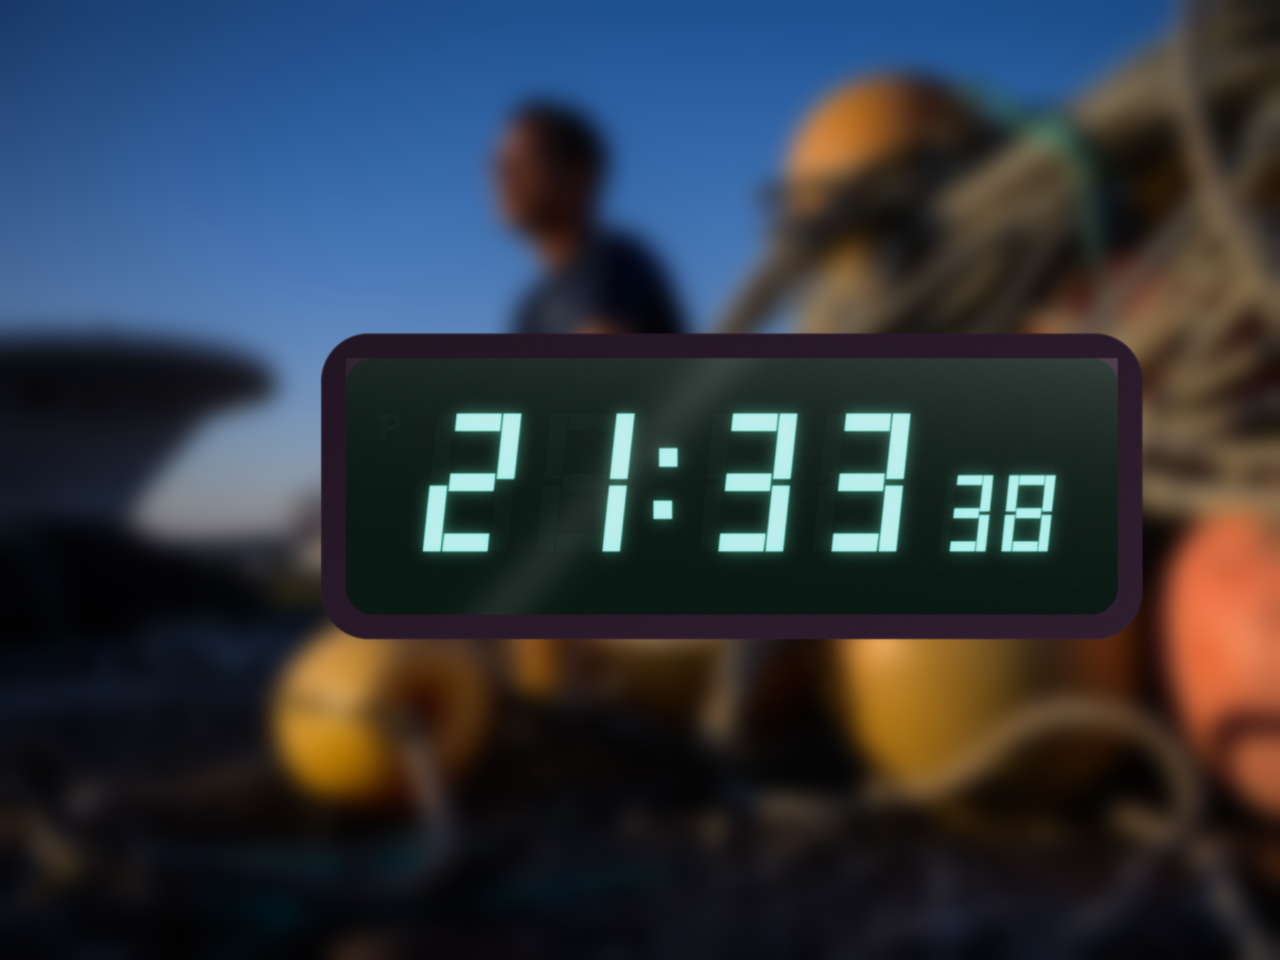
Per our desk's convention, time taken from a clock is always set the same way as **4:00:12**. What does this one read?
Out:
**21:33:38**
